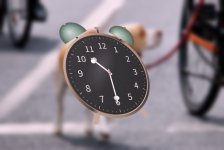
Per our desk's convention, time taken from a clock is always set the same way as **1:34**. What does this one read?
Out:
**10:30**
